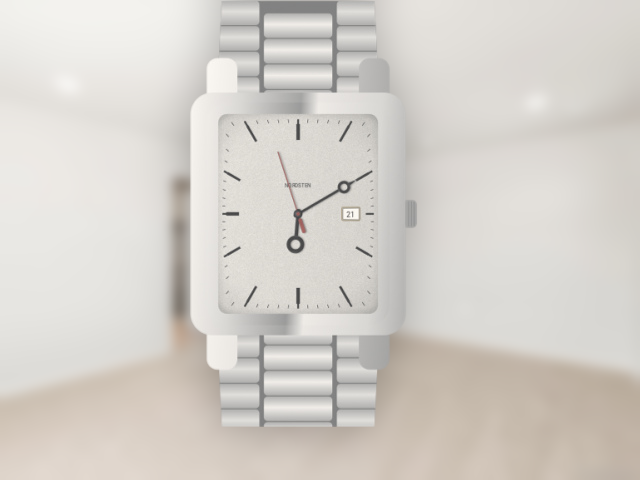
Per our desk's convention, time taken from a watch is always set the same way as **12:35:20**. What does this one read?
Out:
**6:09:57**
